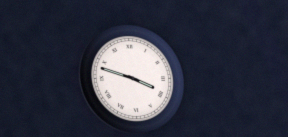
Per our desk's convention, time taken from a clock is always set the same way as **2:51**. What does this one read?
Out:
**3:48**
